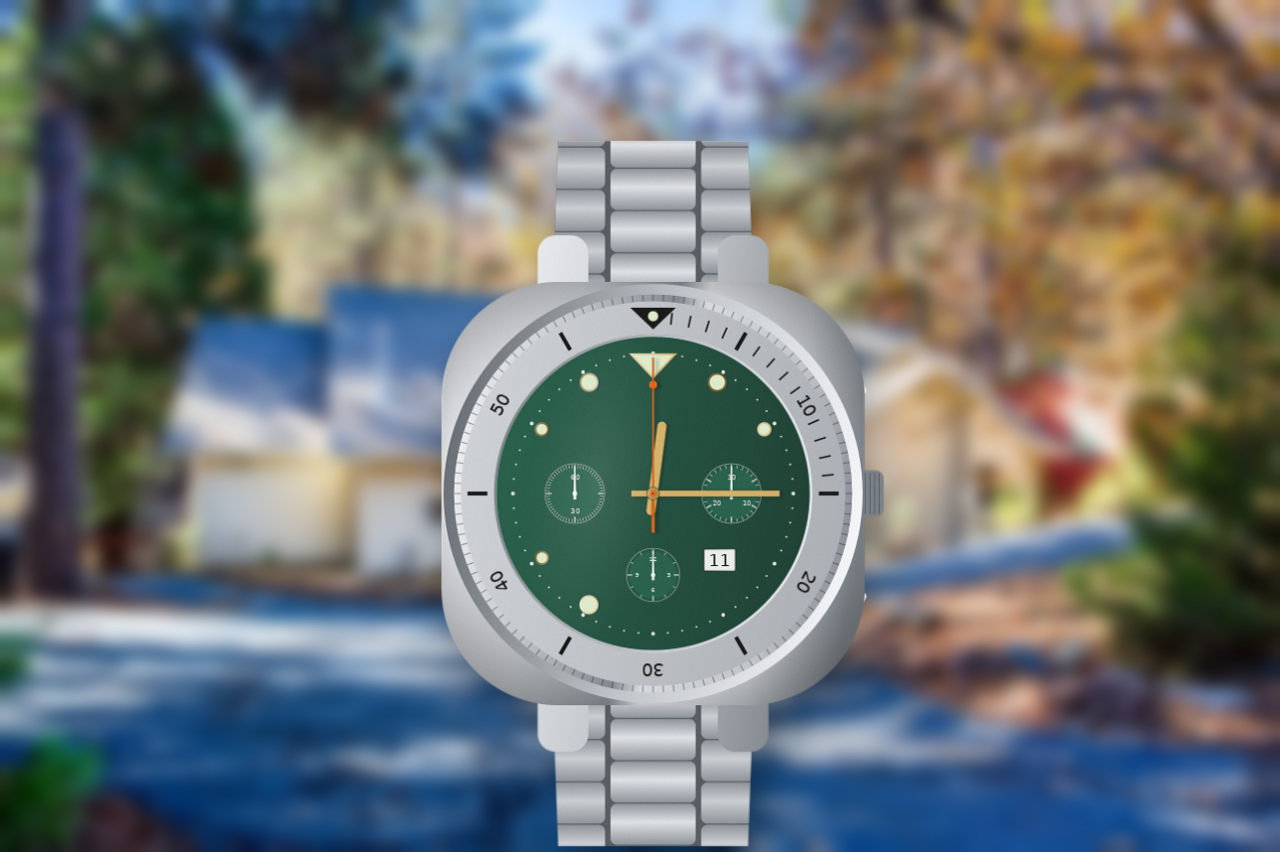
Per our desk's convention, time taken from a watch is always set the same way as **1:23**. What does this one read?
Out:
**12:15**
